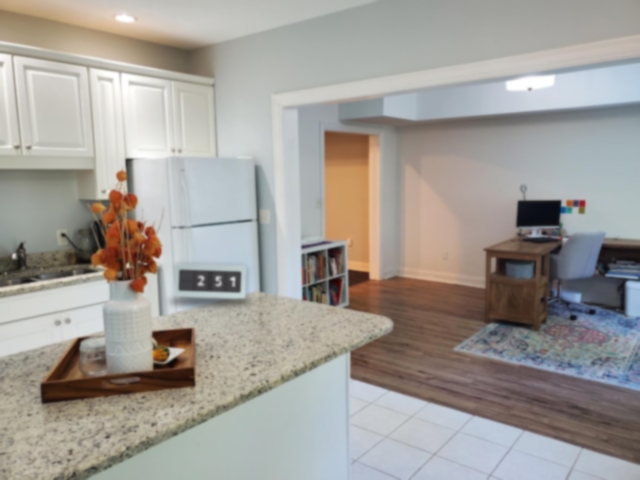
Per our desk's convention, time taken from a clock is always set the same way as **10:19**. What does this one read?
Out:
**2:51**
